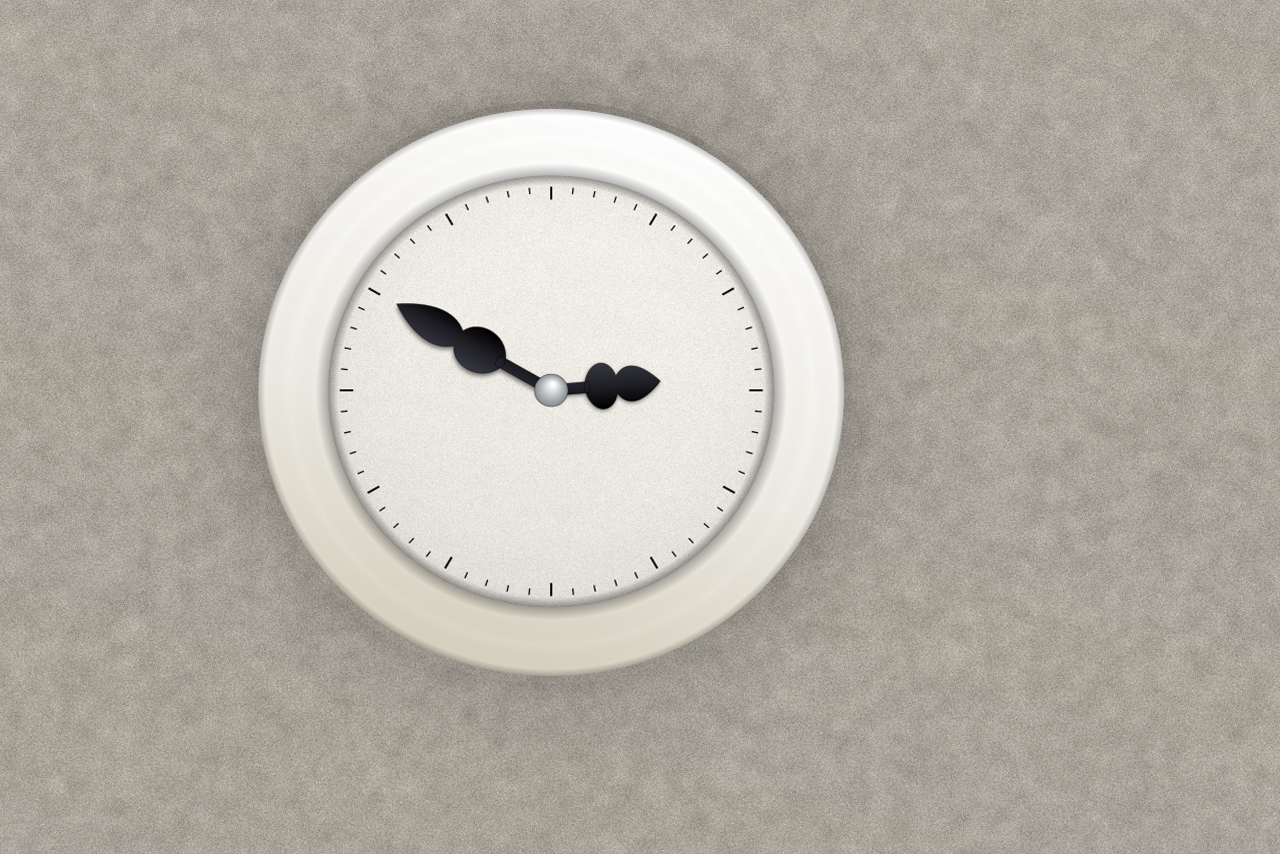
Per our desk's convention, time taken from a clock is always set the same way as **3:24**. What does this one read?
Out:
**2:50**
